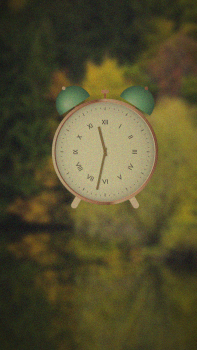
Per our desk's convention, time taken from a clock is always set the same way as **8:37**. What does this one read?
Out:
**11:32**
